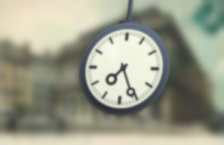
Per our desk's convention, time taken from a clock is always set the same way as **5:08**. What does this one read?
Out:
**7:26**
